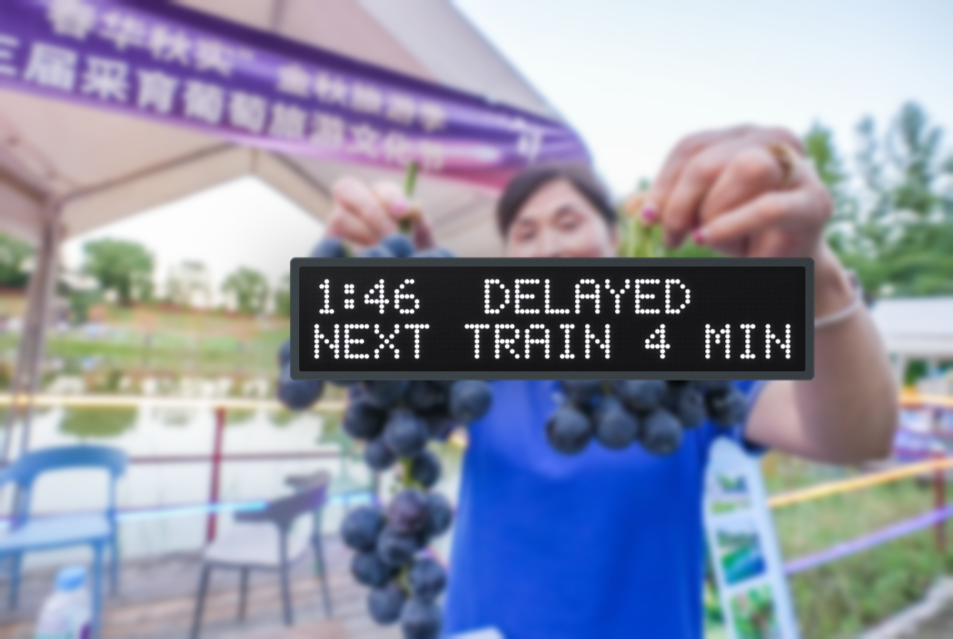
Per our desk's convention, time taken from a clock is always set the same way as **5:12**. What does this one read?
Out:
**1:46**
